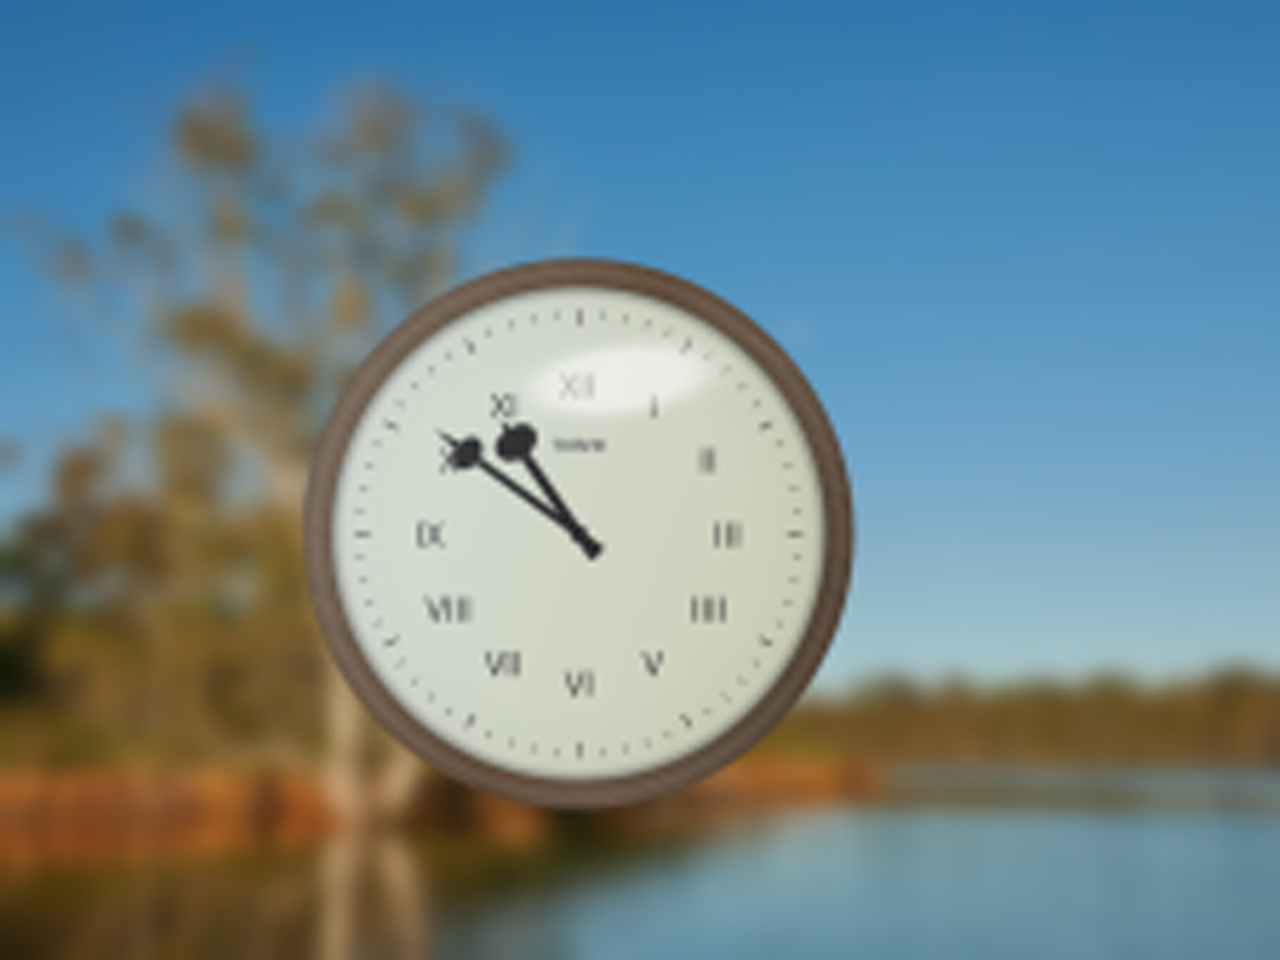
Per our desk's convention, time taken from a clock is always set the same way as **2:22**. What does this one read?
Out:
**10:51**
